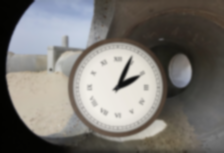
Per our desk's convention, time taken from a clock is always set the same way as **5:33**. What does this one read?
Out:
**2:04**
